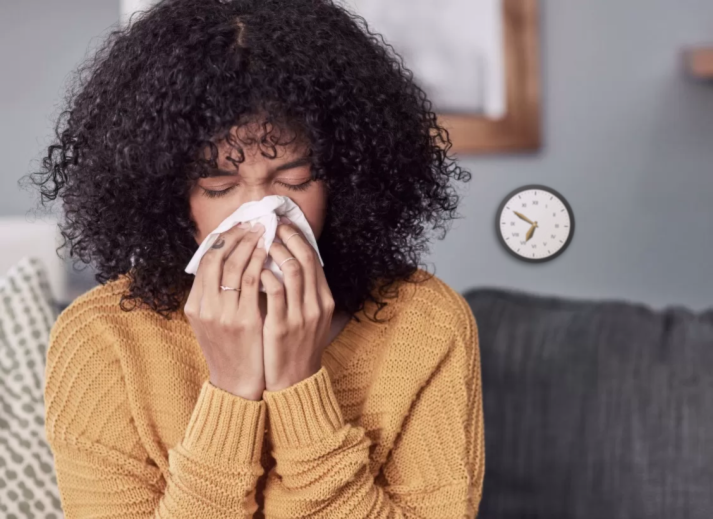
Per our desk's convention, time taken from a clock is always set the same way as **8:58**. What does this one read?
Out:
**6:50**
